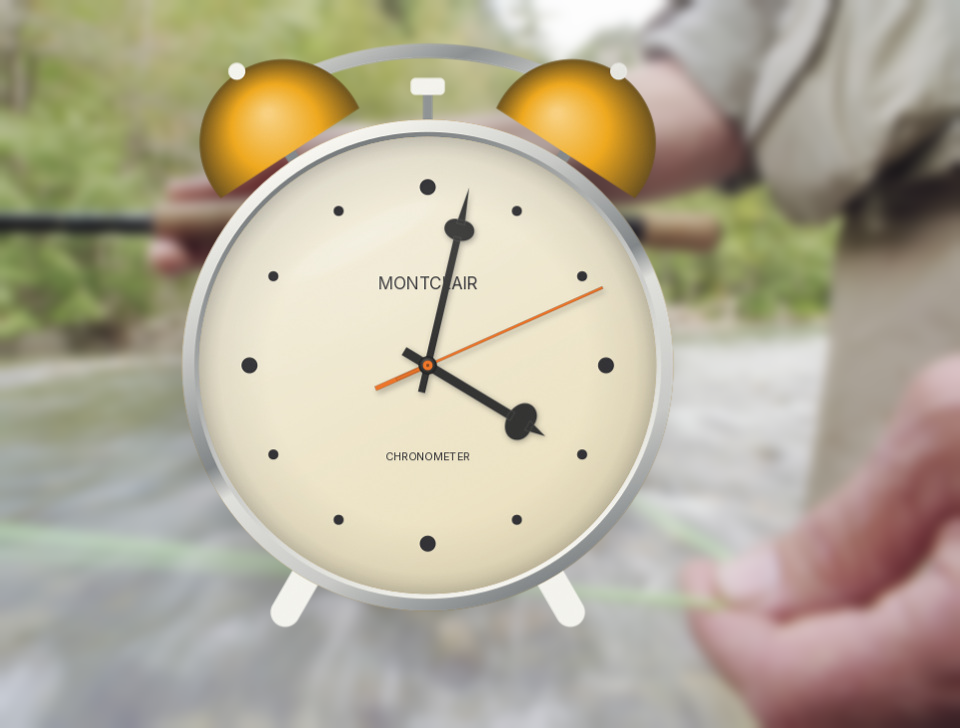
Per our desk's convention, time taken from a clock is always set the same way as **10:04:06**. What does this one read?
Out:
**4:02:11**
